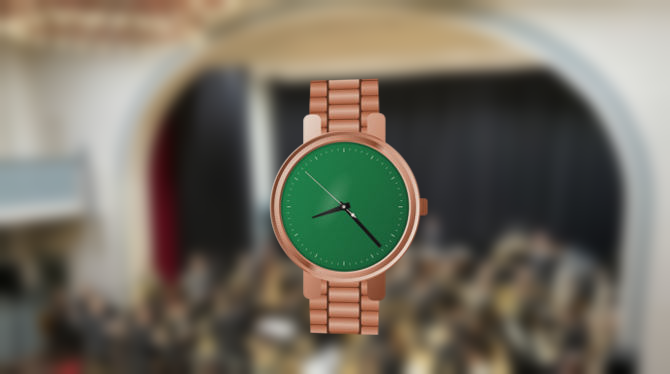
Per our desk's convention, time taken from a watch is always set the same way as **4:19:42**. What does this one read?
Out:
**8:22:52**
